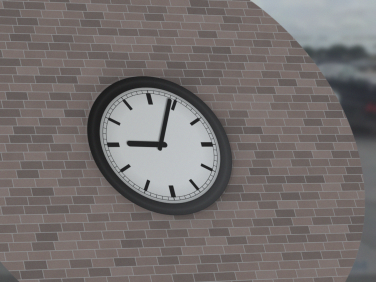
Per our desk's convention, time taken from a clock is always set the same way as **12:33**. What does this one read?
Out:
**9:04**
